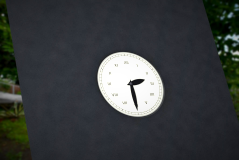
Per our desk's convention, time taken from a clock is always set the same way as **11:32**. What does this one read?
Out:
**2:30**
